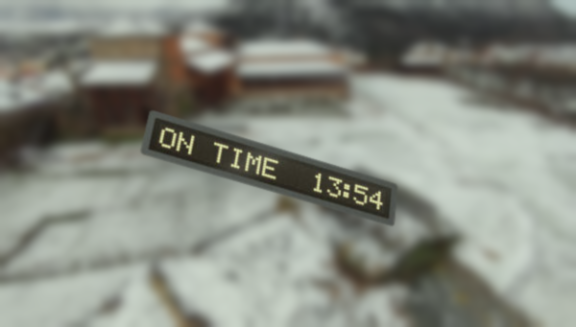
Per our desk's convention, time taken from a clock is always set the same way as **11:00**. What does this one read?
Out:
**13:54**
